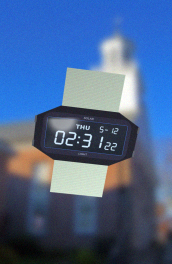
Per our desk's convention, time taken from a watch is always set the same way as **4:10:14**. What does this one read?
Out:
**2:31:22**
